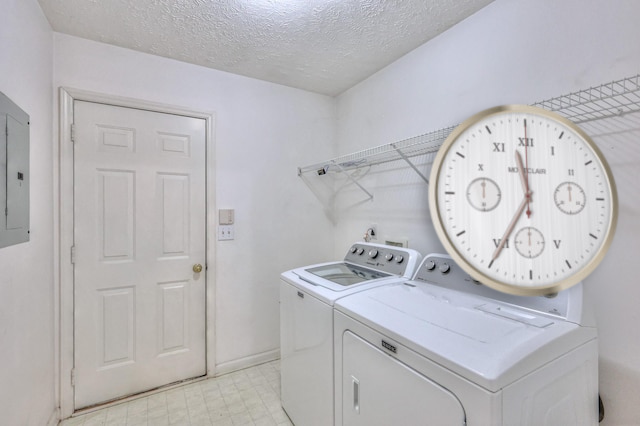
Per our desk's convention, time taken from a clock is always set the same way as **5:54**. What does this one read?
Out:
**11:35**
